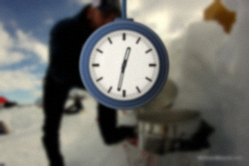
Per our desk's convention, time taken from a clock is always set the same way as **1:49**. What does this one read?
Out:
**12:32**
